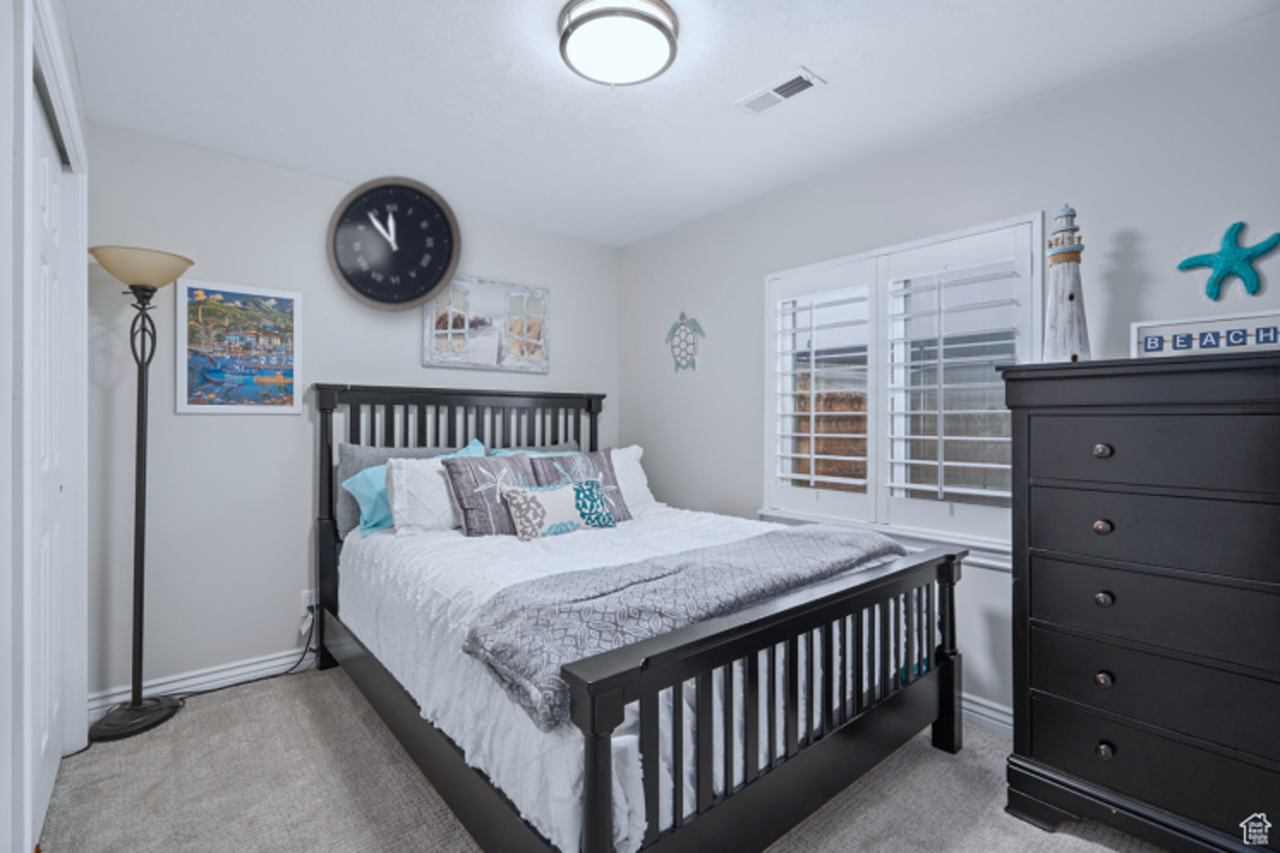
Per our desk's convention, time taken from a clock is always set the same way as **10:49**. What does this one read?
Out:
**11:54**
